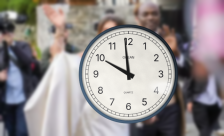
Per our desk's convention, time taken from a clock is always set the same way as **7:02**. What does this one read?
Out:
**9:59**
